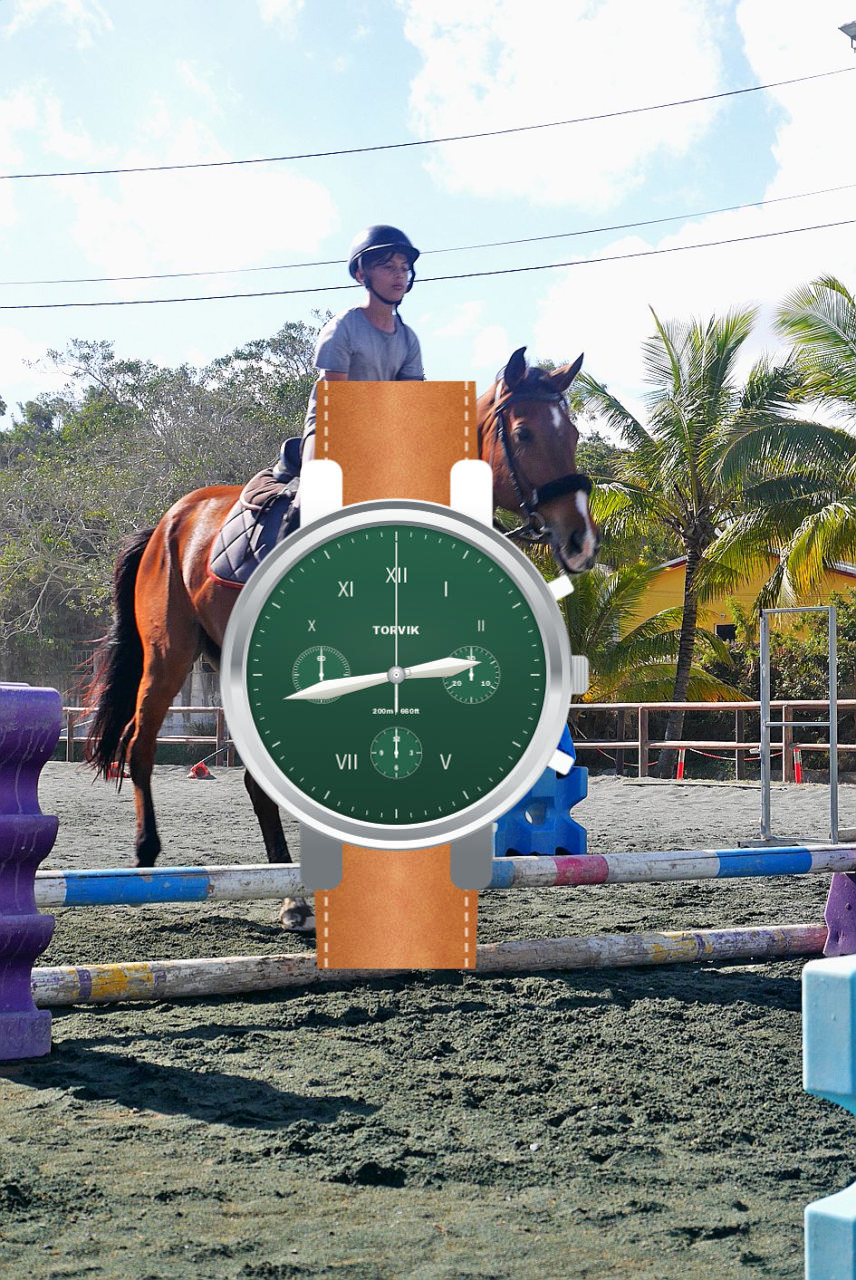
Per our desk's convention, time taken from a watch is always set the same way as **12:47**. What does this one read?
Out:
**2:43**
